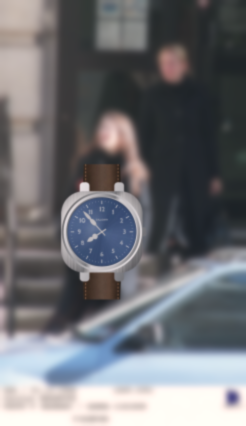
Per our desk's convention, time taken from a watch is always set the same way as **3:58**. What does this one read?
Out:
**7:53**
